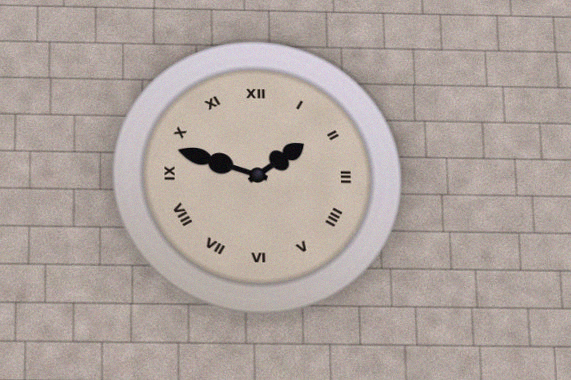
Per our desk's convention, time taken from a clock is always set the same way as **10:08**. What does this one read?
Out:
**1:48**
